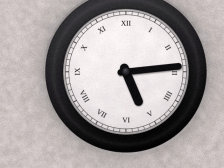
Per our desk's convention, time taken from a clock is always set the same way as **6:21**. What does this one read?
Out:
**5:14**
